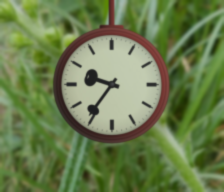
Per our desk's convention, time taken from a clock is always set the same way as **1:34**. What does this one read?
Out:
**9:36**
